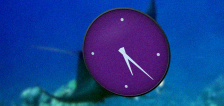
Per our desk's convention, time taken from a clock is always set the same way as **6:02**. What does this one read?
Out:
**5:22**
